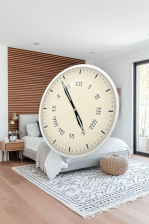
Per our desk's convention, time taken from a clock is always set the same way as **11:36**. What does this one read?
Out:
**4:54**
